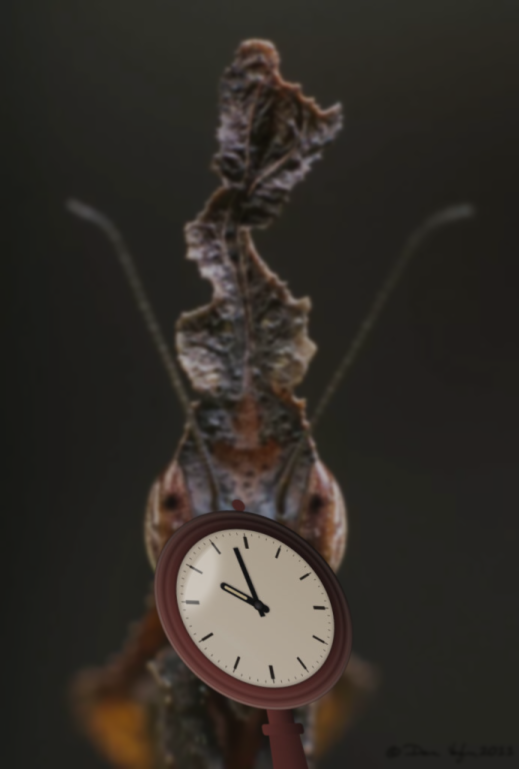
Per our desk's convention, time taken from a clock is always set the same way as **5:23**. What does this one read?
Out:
**9:58**
